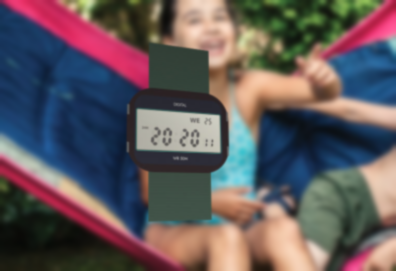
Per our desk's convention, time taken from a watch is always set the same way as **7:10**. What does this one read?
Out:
**20:20**
